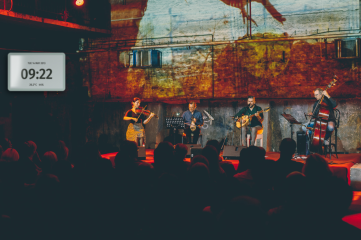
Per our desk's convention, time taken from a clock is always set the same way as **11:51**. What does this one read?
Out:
**9:22**
